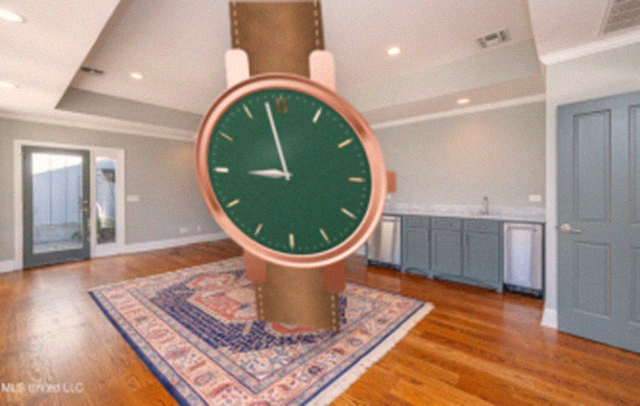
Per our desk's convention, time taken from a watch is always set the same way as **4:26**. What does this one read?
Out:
**8:58**
